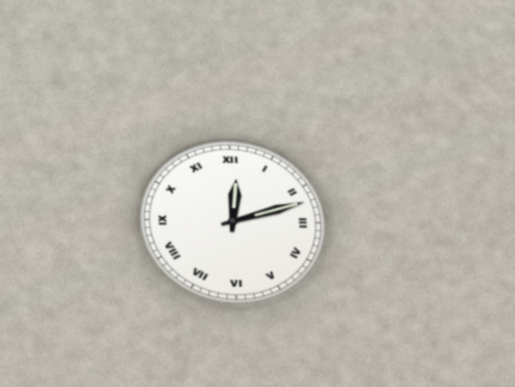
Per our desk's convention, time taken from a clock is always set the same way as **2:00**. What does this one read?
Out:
**12:12**
